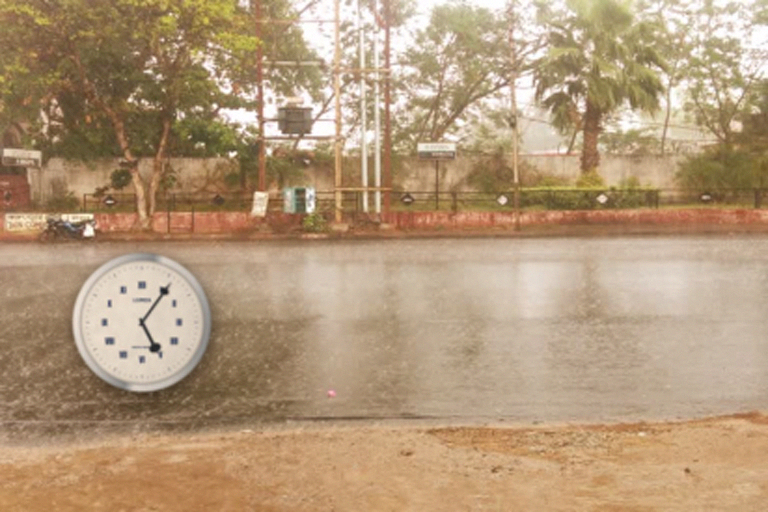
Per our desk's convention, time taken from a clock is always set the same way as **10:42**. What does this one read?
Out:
**5:06**
